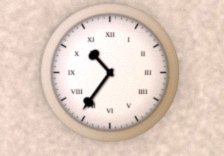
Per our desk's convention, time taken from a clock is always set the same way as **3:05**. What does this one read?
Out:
**10:36**
